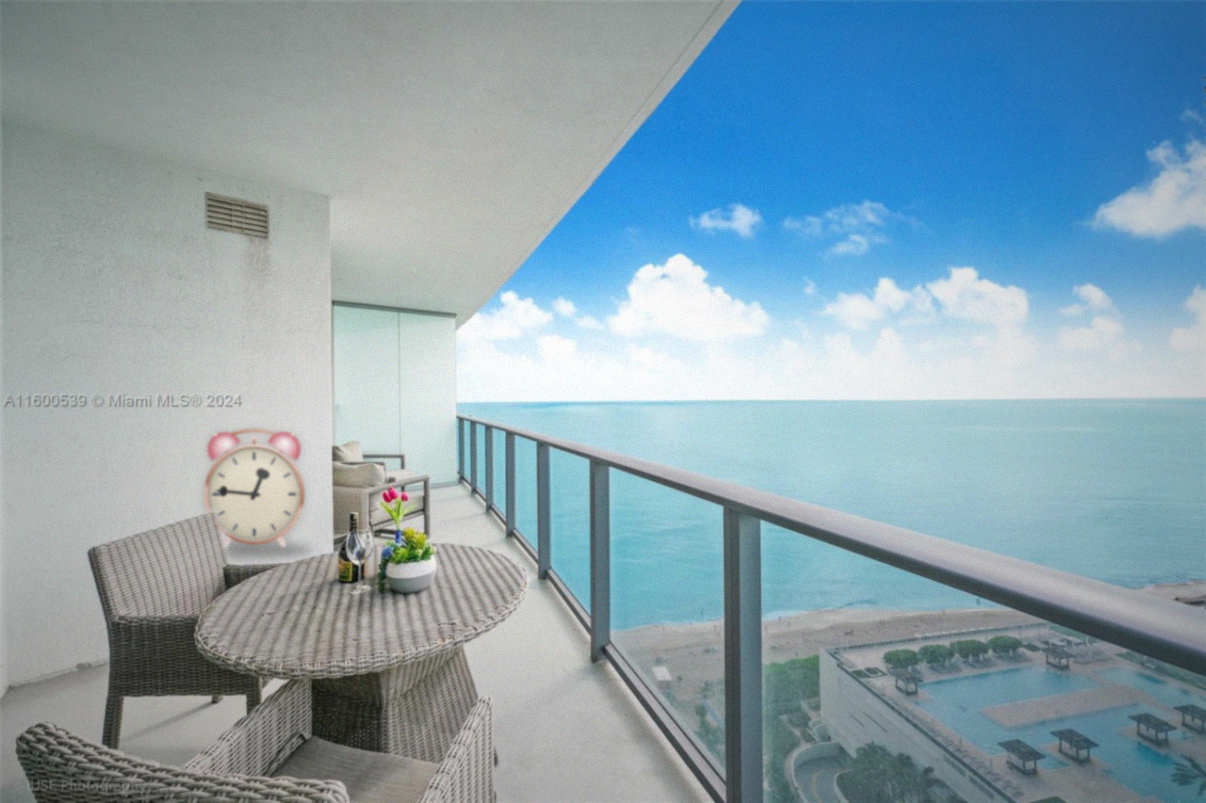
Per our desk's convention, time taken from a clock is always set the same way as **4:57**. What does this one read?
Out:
**12:46**
